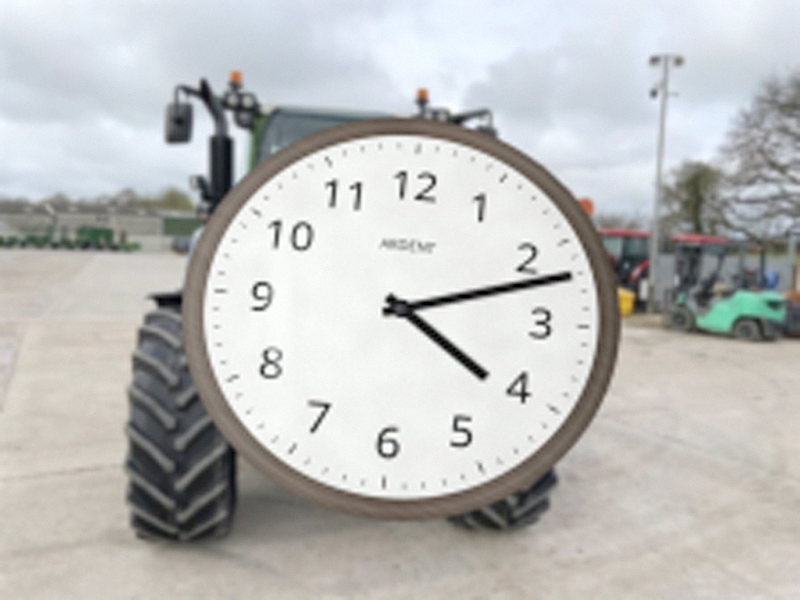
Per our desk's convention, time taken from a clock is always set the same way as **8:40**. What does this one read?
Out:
**4:12**
